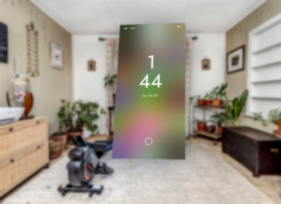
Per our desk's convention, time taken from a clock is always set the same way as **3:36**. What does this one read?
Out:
**1:44**
